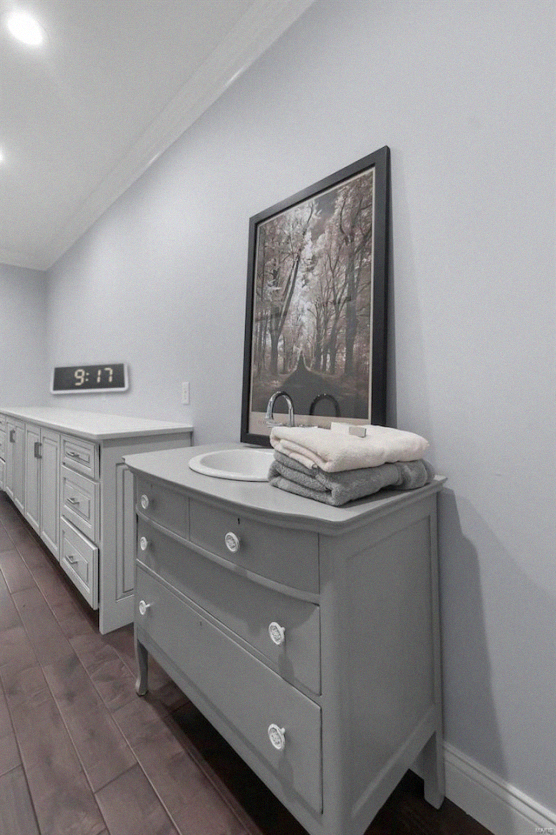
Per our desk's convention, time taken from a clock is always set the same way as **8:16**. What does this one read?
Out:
**9:17**
